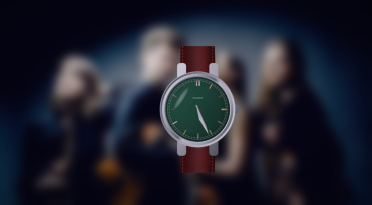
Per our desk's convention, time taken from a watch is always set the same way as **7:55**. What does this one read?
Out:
**5:26**
